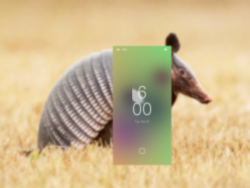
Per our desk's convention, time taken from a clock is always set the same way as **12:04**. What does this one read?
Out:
**6:00**
